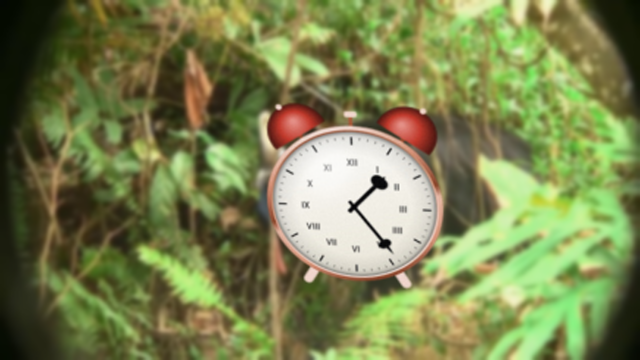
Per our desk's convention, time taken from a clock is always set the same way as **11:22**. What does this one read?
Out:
**1:24**
